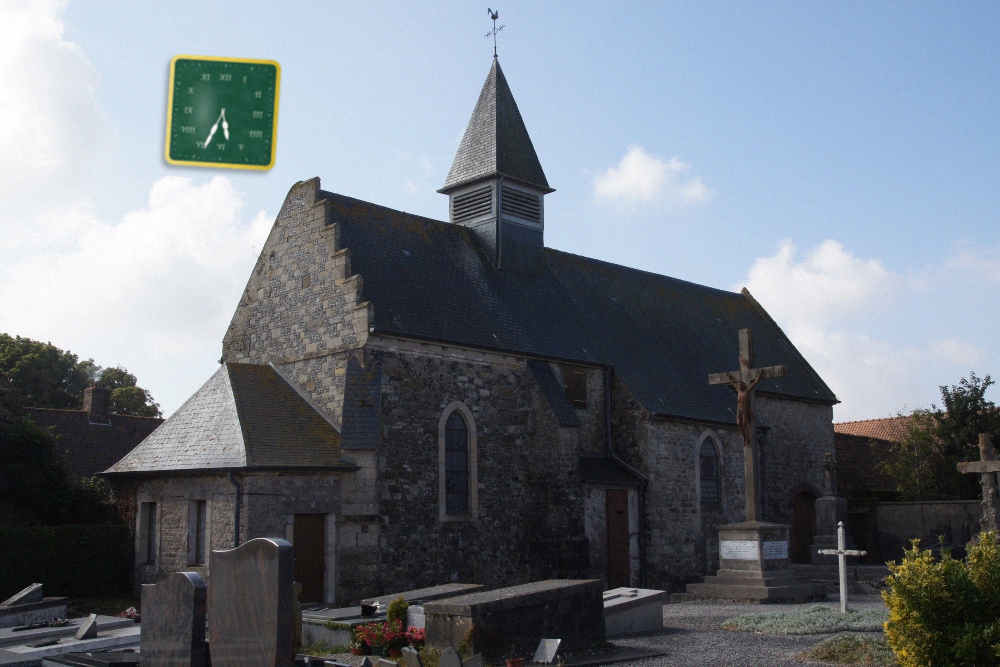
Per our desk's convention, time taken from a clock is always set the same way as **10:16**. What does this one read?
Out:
**5:34**
